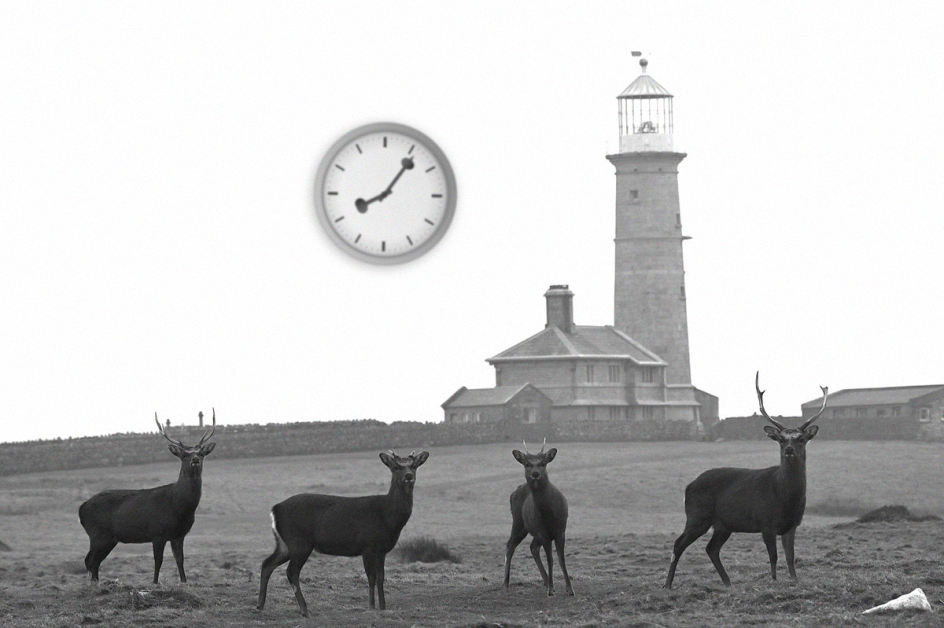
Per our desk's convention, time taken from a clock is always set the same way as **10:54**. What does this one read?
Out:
**8:06**
